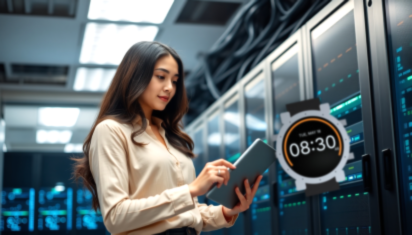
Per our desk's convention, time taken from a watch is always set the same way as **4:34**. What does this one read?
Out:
**8:30**
